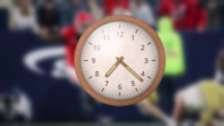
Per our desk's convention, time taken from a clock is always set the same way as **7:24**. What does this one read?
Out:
**7:22**
